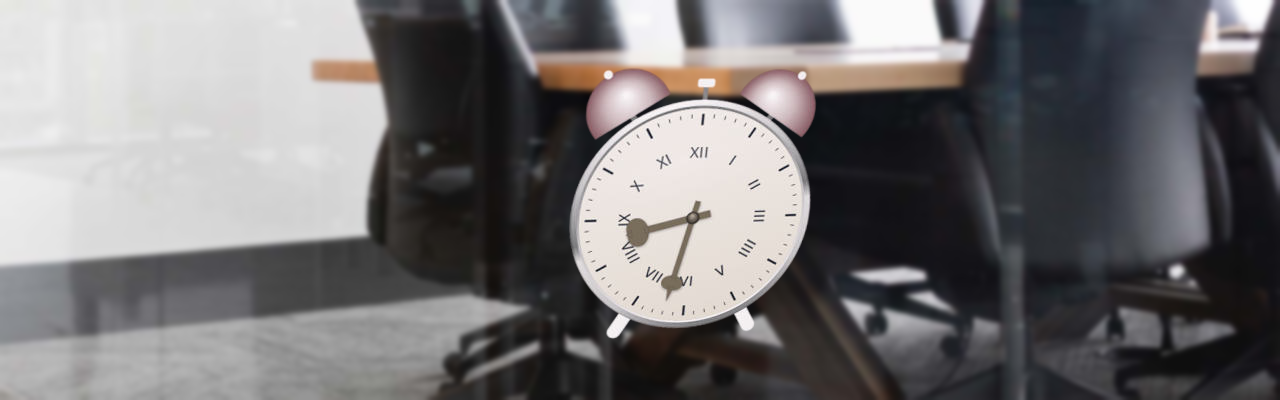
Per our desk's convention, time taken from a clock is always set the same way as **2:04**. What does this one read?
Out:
**8:32**
